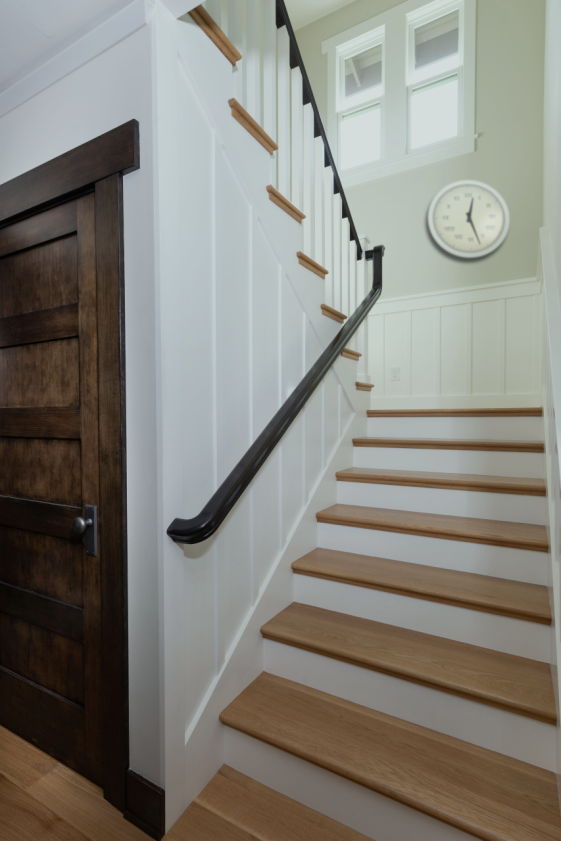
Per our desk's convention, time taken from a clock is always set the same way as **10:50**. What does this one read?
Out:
**12:27**
